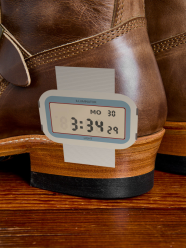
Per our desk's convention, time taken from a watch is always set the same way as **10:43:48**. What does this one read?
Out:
**3:34:29**
